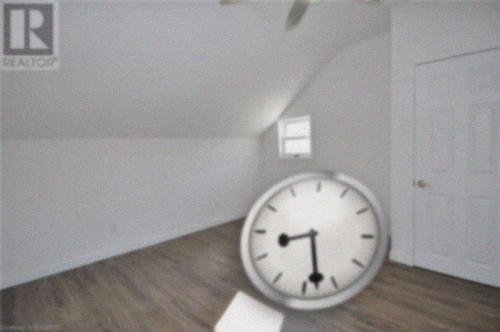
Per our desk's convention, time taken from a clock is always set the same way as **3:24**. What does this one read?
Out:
**8:28**
